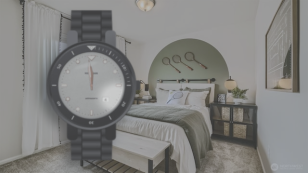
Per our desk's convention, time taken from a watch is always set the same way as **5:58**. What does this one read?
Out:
**11:59**
